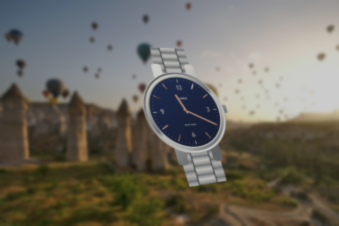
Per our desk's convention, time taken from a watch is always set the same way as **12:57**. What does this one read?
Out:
**11:20**
